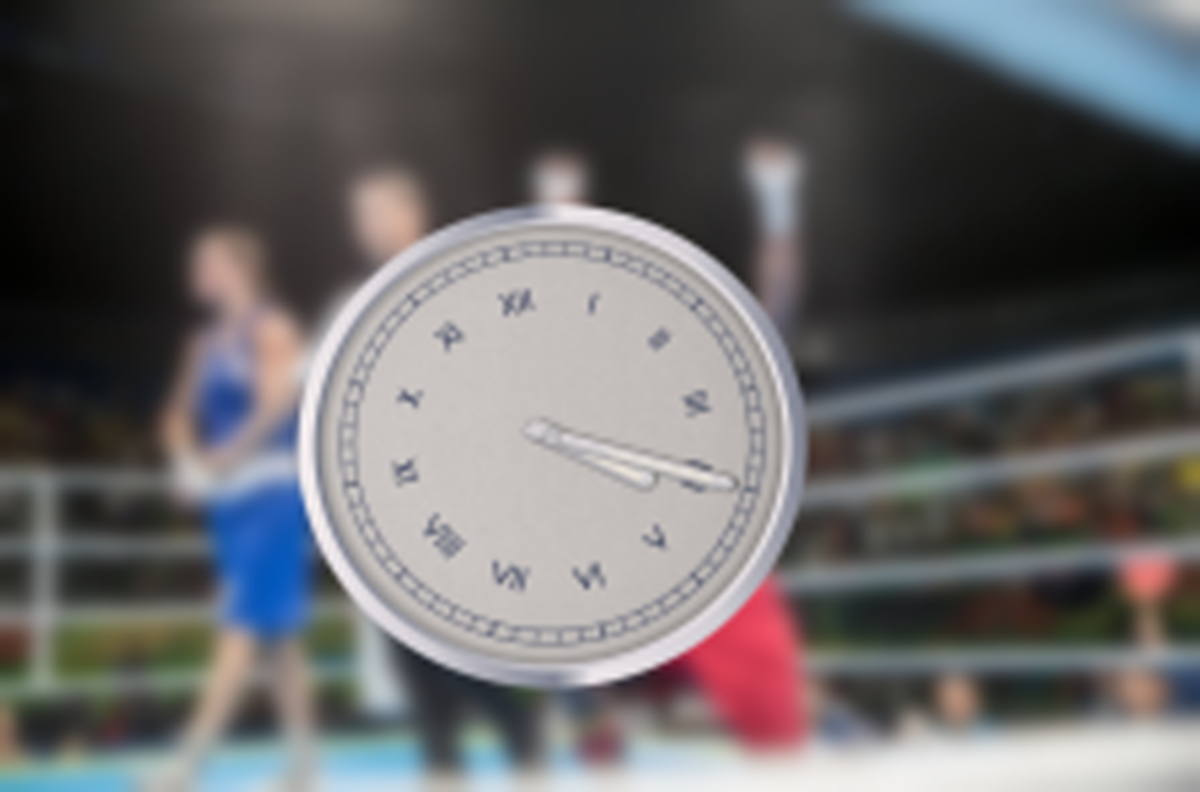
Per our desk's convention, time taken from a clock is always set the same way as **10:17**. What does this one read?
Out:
**4:20**
